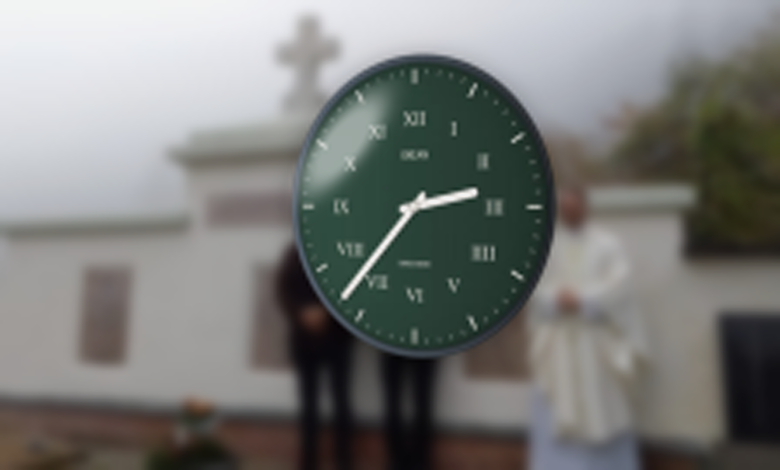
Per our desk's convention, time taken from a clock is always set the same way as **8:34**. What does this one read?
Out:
**2:37**
